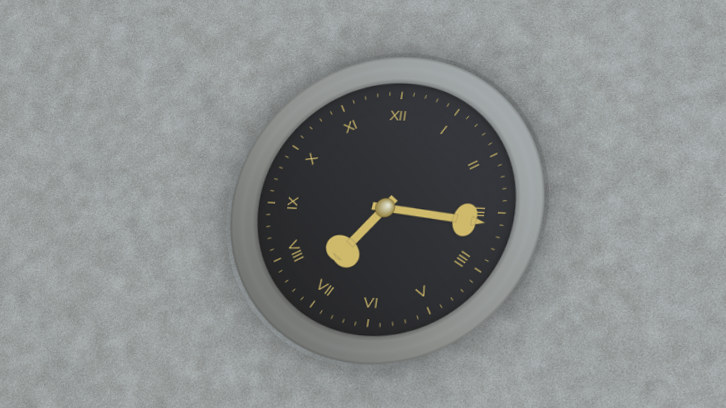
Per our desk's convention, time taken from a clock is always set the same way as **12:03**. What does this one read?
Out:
**7:16**
